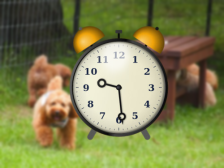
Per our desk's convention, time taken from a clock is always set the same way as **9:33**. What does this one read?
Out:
**9:29**
